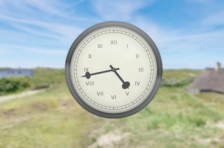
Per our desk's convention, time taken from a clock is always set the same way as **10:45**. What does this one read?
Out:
**4:43**
